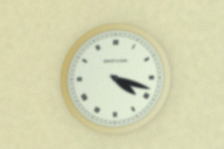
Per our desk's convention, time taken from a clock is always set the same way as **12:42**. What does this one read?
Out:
**4:18**
